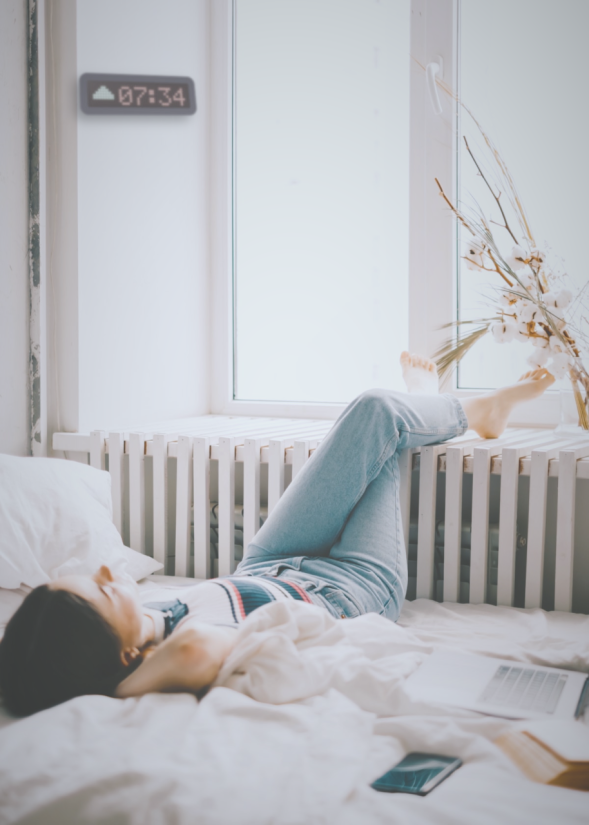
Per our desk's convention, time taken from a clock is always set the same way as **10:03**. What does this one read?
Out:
**7:34**
